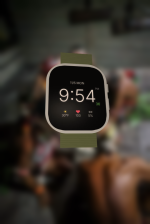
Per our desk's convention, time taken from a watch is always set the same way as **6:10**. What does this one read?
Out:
**9:54**
